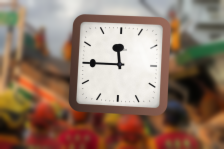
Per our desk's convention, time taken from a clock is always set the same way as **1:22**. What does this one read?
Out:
**11:45**
